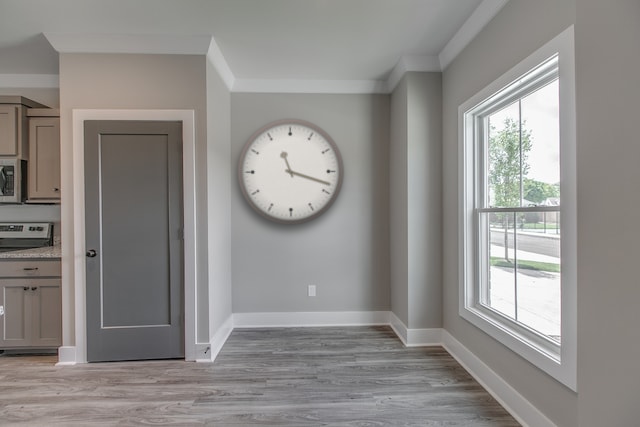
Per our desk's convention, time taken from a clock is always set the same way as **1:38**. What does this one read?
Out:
**11:18**
